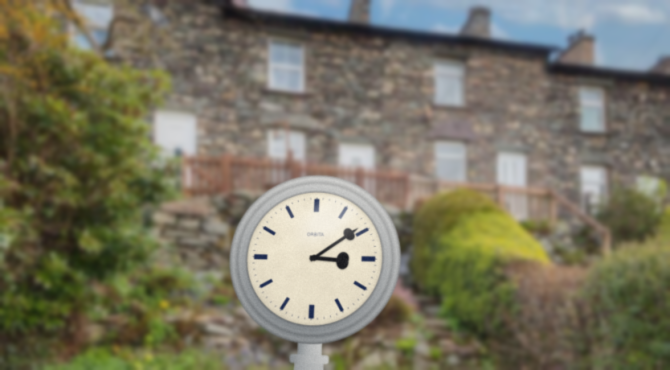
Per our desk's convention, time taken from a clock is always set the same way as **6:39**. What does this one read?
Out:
**3:09**
